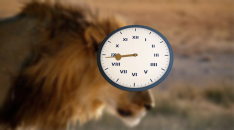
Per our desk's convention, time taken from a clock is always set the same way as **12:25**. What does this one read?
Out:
**8:44**
